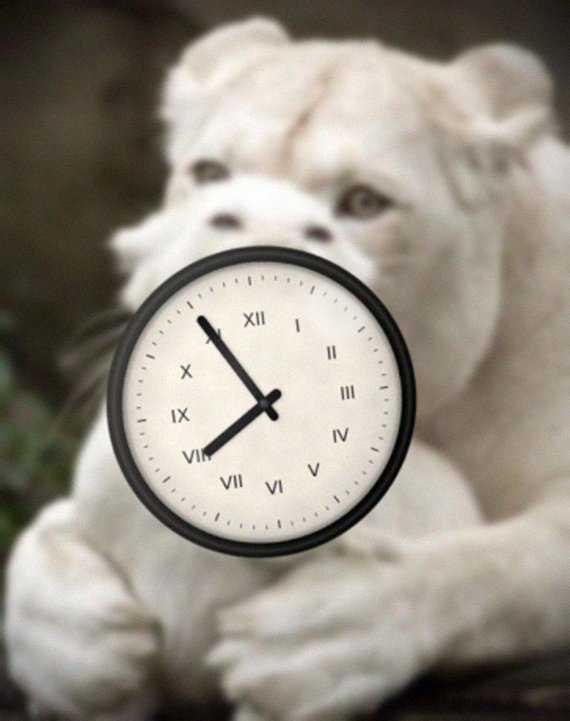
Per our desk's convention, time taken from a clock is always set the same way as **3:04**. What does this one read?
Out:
**7:55**
